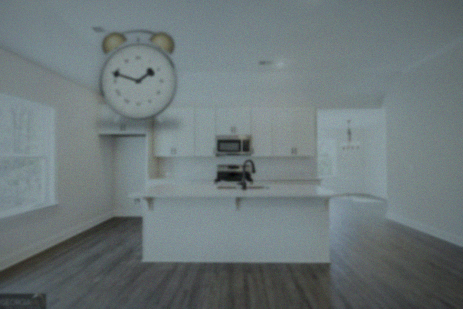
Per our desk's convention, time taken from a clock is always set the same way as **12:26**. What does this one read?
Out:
**1:48**
